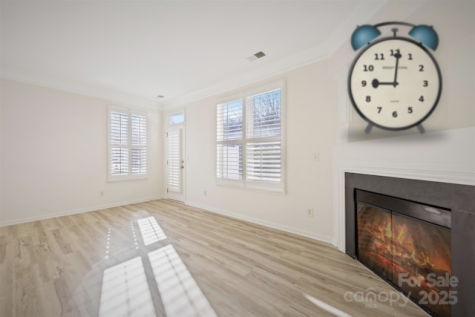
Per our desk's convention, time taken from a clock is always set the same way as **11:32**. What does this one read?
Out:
**9:01**
